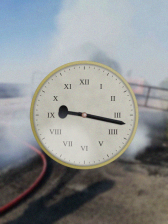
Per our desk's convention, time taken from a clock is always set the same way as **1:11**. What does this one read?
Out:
**9:17**
